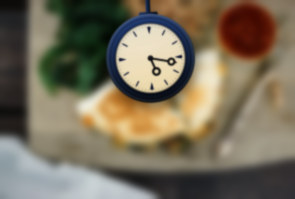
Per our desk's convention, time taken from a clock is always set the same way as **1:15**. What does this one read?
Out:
**5:17**
